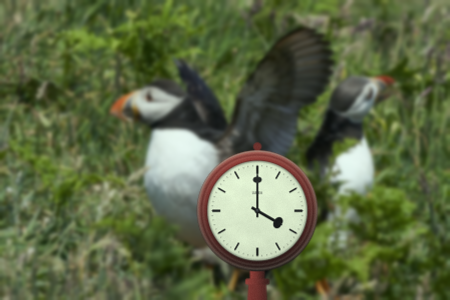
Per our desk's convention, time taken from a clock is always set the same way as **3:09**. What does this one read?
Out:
**4:00**
